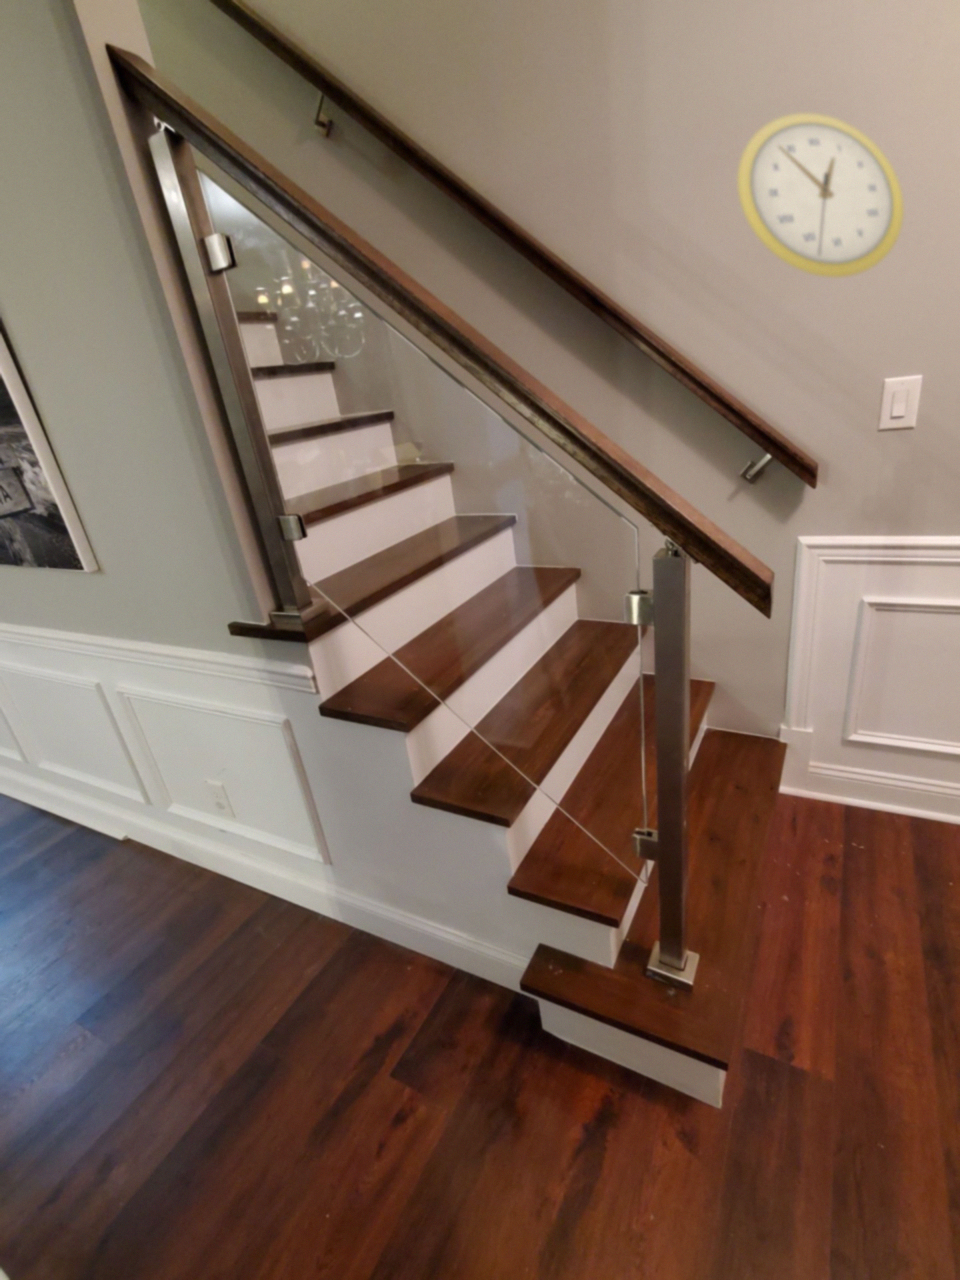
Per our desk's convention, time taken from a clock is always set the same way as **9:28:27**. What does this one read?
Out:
**12:53:33**
